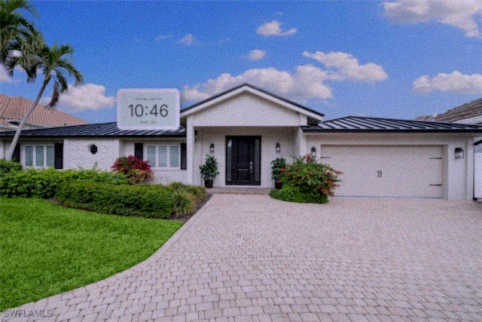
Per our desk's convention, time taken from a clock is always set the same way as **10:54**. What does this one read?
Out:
**10:46**
